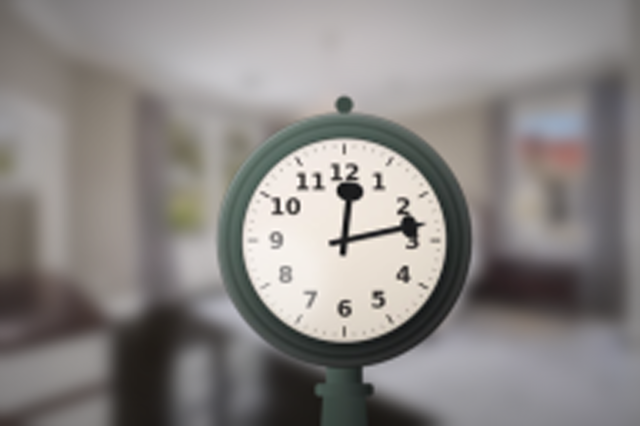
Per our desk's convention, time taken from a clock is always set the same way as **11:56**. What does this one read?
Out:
**12:13**
